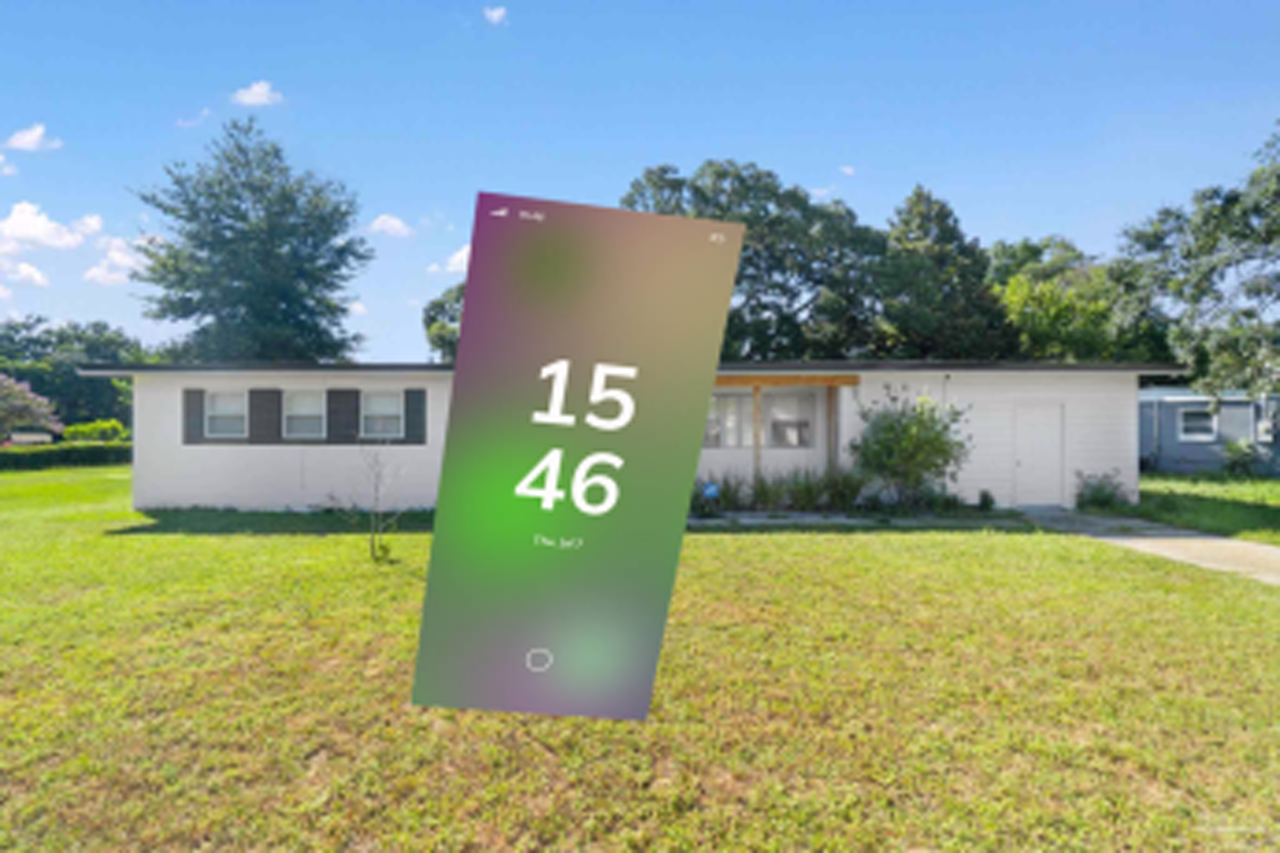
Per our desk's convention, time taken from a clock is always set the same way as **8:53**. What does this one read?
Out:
**15:46**
